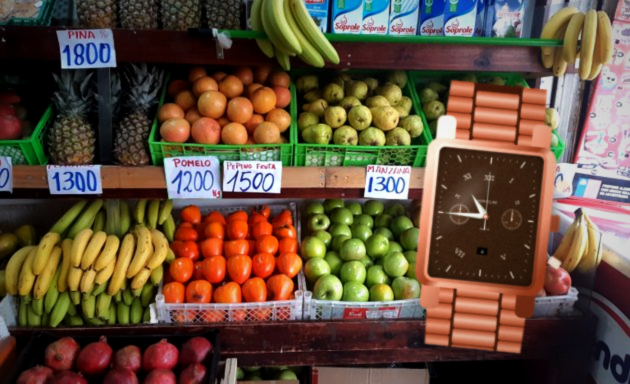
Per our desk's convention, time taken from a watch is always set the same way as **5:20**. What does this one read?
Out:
**10:45**
